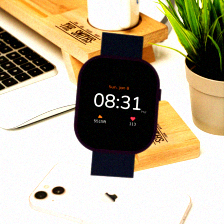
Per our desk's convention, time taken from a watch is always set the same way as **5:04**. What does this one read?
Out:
**8:31**
